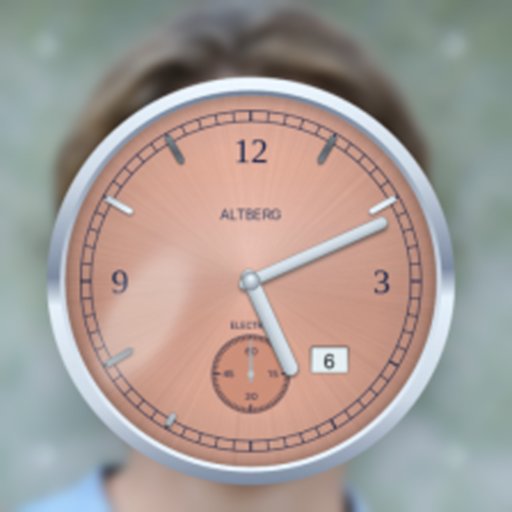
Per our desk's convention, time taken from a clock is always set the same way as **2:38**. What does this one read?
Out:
**5:11**
